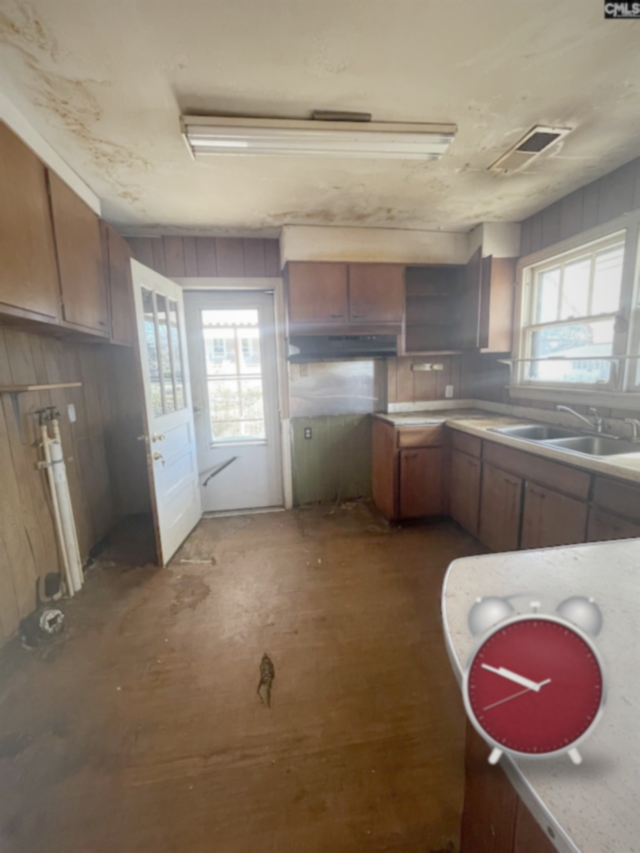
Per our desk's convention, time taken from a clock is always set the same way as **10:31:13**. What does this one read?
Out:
**9:48:41**
